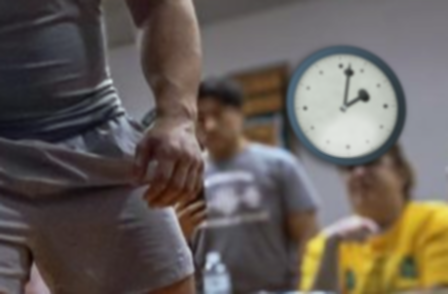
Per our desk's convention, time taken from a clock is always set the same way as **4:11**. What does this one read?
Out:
**2:02**
